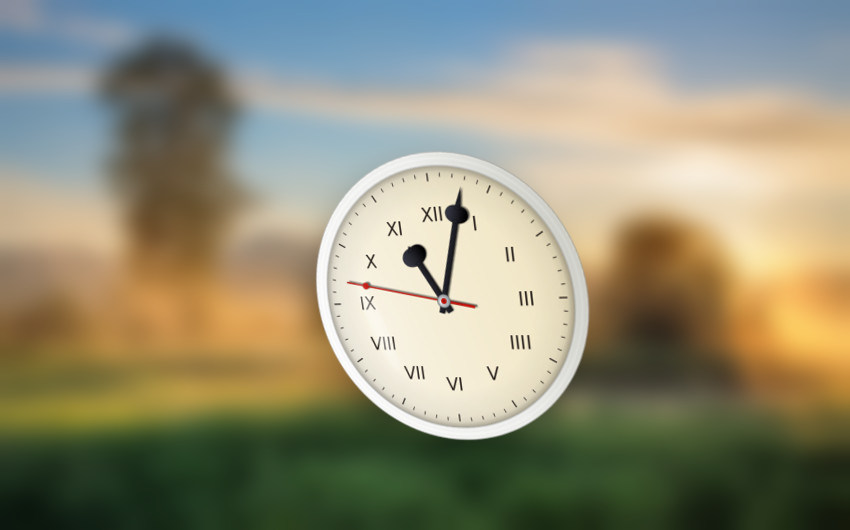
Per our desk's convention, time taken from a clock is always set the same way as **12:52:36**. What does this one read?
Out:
**11:02:47**
